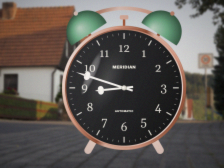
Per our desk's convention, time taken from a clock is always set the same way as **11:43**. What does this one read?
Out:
**8:48**
